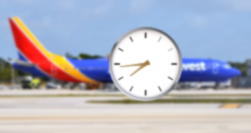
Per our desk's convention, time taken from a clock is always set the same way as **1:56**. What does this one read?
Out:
**7:44**
